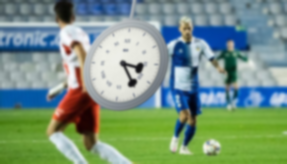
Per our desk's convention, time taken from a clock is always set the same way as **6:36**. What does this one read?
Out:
**3:24**
